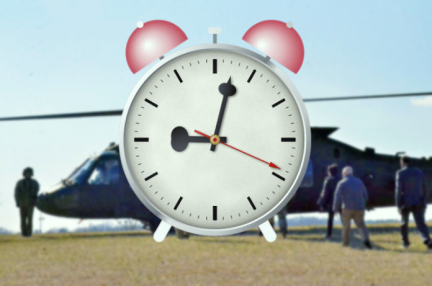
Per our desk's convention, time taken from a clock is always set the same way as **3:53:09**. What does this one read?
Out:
**9:02:19**
